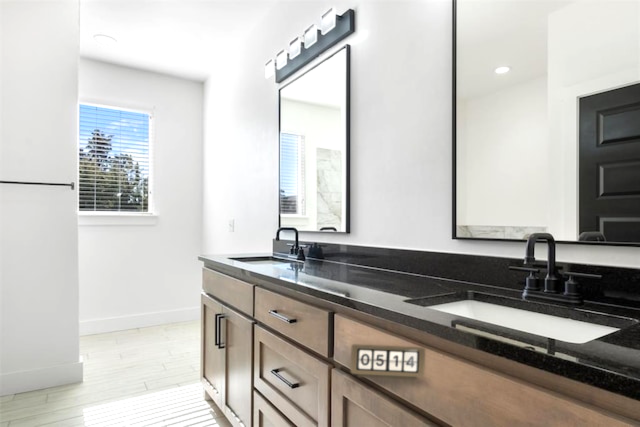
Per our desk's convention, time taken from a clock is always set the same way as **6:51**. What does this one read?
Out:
**5:14**
